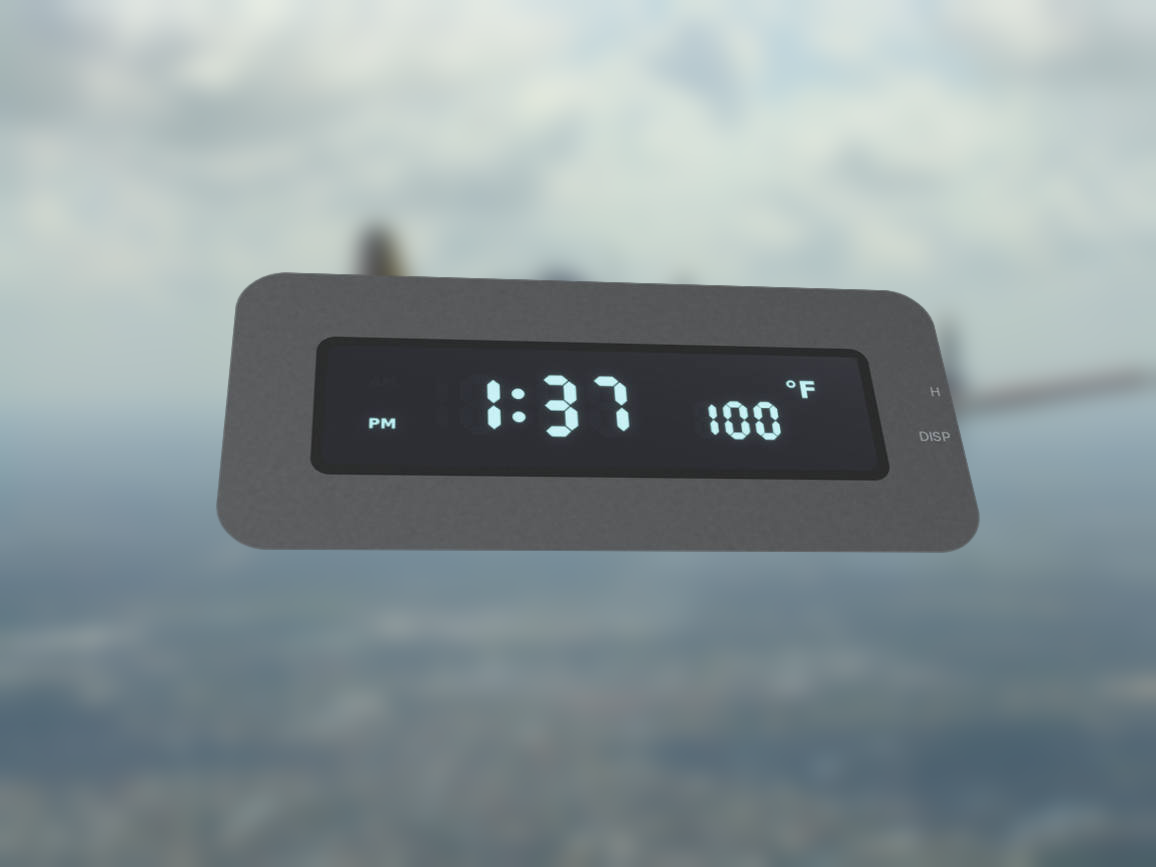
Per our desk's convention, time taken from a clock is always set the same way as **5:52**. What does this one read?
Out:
**1:37**
